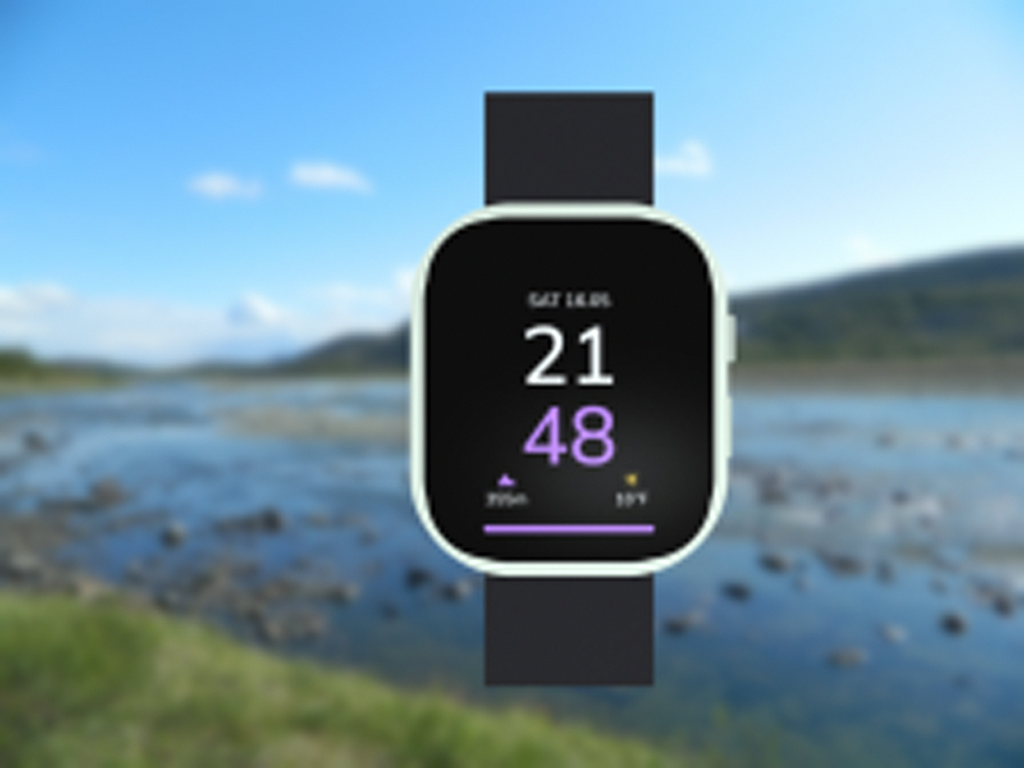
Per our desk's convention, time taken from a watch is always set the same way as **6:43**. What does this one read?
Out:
**21:48**
